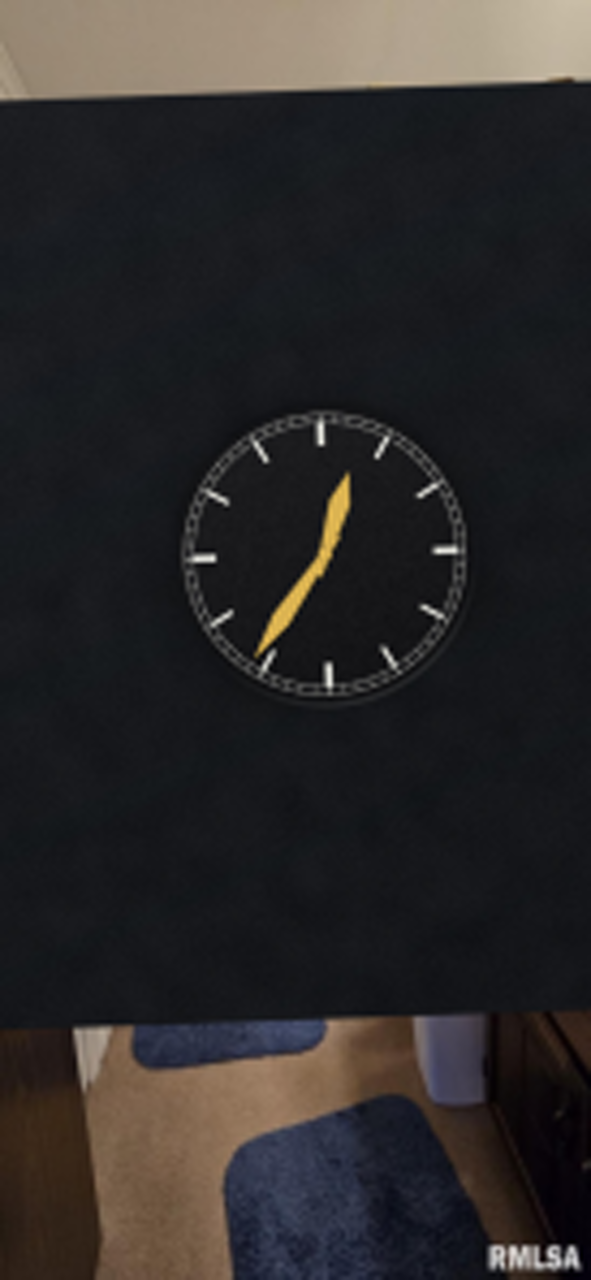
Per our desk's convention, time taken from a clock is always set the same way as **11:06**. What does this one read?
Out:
**12:36**
